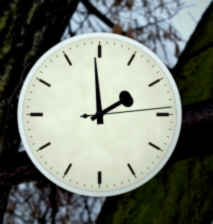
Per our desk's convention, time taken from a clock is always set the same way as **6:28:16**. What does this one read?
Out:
**1:59:14**
